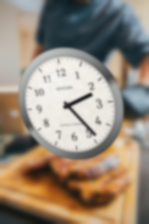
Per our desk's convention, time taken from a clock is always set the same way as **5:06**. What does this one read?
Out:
**2:24**
